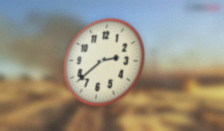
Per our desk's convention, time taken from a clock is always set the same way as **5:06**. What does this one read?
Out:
**2:38**
